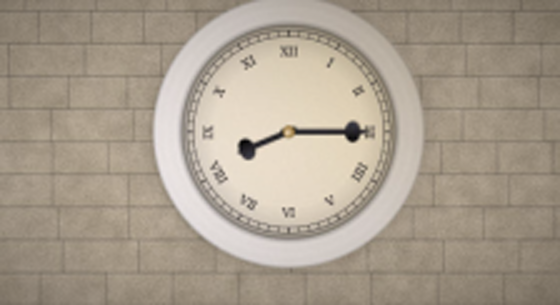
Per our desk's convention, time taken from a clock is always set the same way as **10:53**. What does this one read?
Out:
**8:15**
